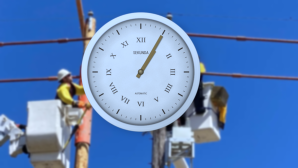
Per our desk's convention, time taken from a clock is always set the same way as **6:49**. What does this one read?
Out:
**1:05**
